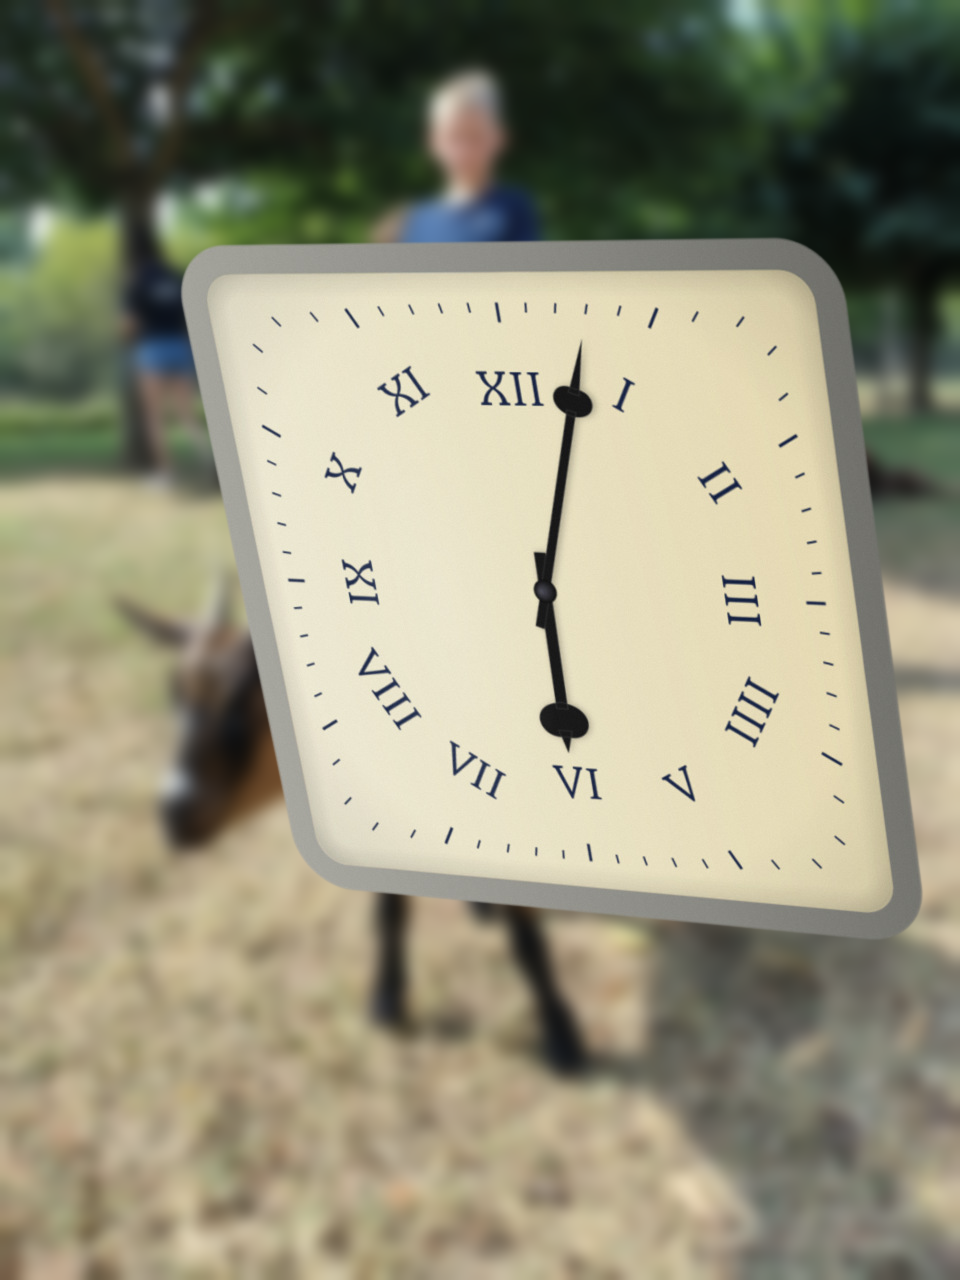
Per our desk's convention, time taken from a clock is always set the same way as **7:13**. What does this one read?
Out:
**6:03**
